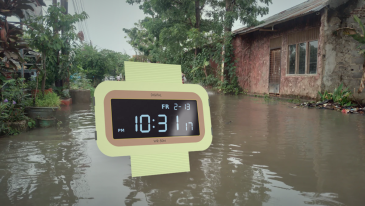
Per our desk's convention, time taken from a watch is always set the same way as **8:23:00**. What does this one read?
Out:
**10:31:17**
